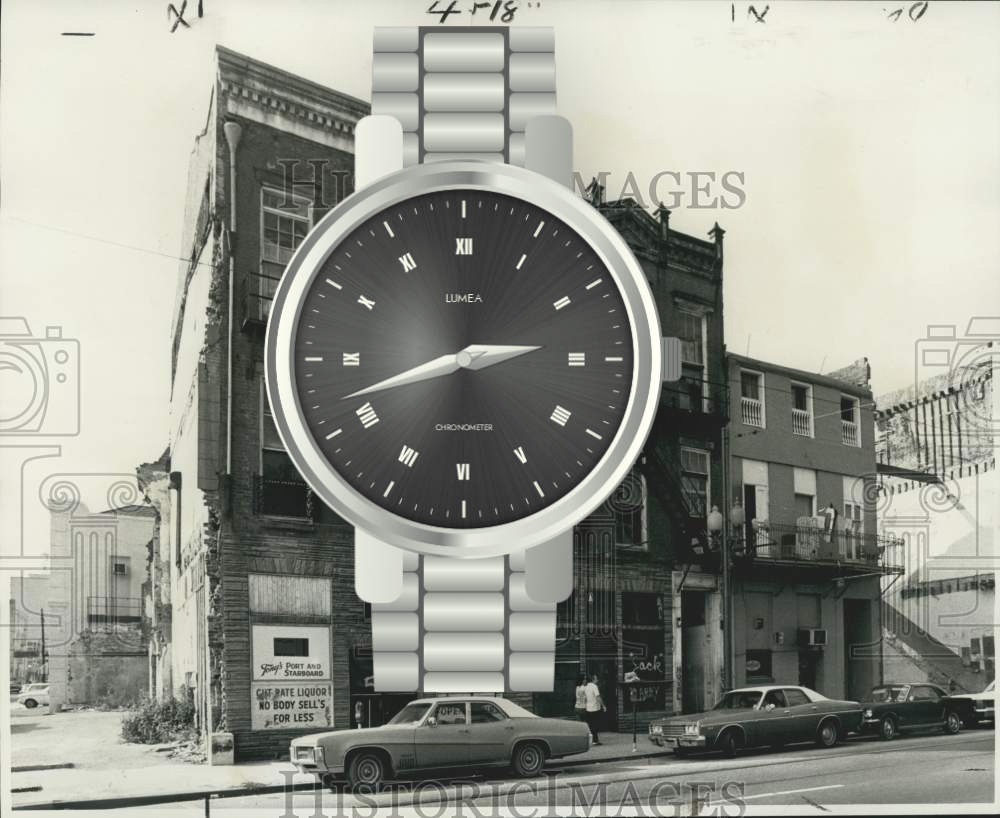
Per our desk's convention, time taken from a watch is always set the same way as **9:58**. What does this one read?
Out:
**2:42**
